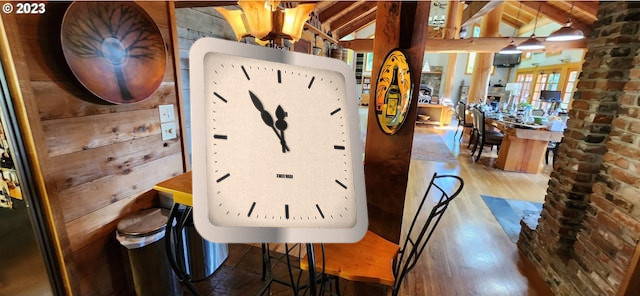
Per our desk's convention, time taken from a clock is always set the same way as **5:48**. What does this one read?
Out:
**11:54**
